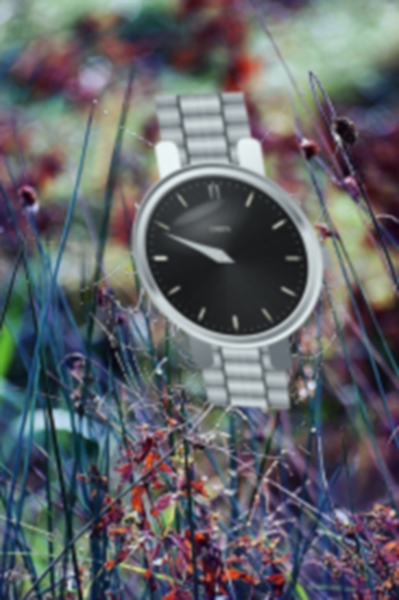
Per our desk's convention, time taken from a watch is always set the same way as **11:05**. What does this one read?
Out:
**9:49**
